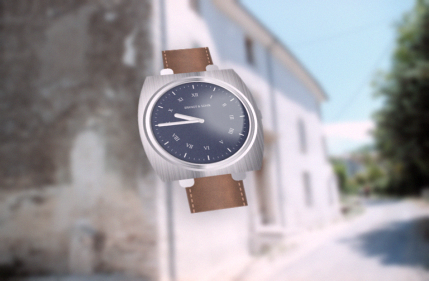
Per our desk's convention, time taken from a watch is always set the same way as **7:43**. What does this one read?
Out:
**9:45**
